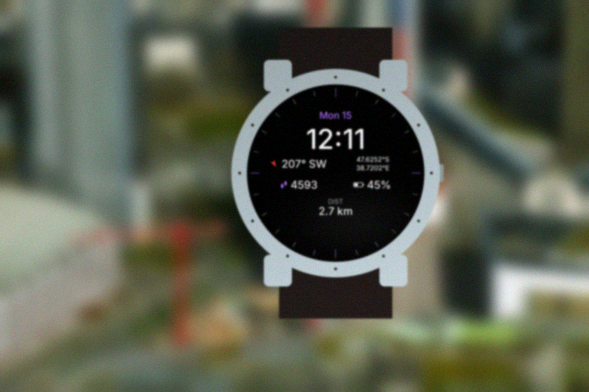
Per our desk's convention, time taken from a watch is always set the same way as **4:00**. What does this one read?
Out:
**12:11**
